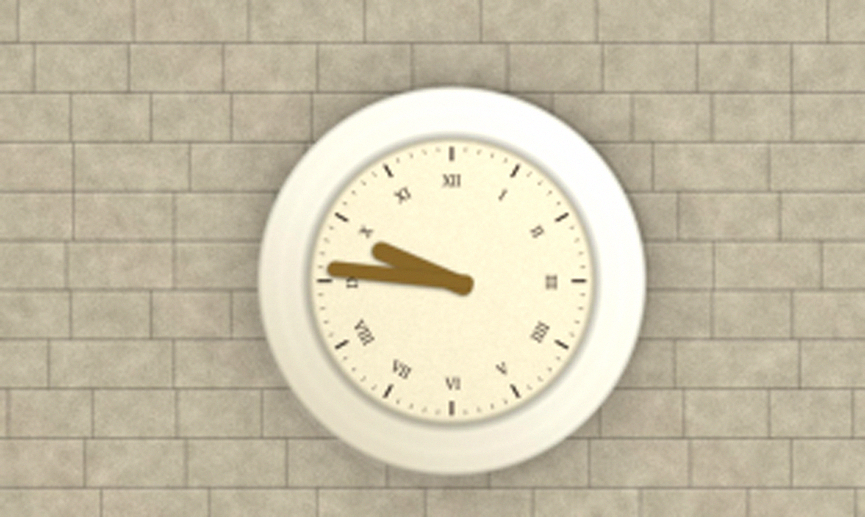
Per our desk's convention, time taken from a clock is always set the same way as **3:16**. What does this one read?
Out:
**9:46**
